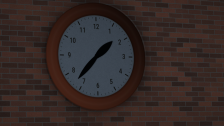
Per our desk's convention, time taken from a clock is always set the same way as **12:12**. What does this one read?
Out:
**1:37**
